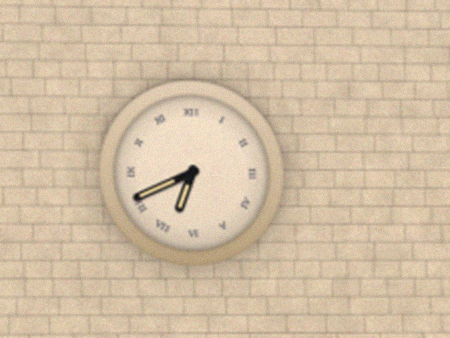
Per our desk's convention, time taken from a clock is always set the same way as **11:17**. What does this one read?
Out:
**6:41**
